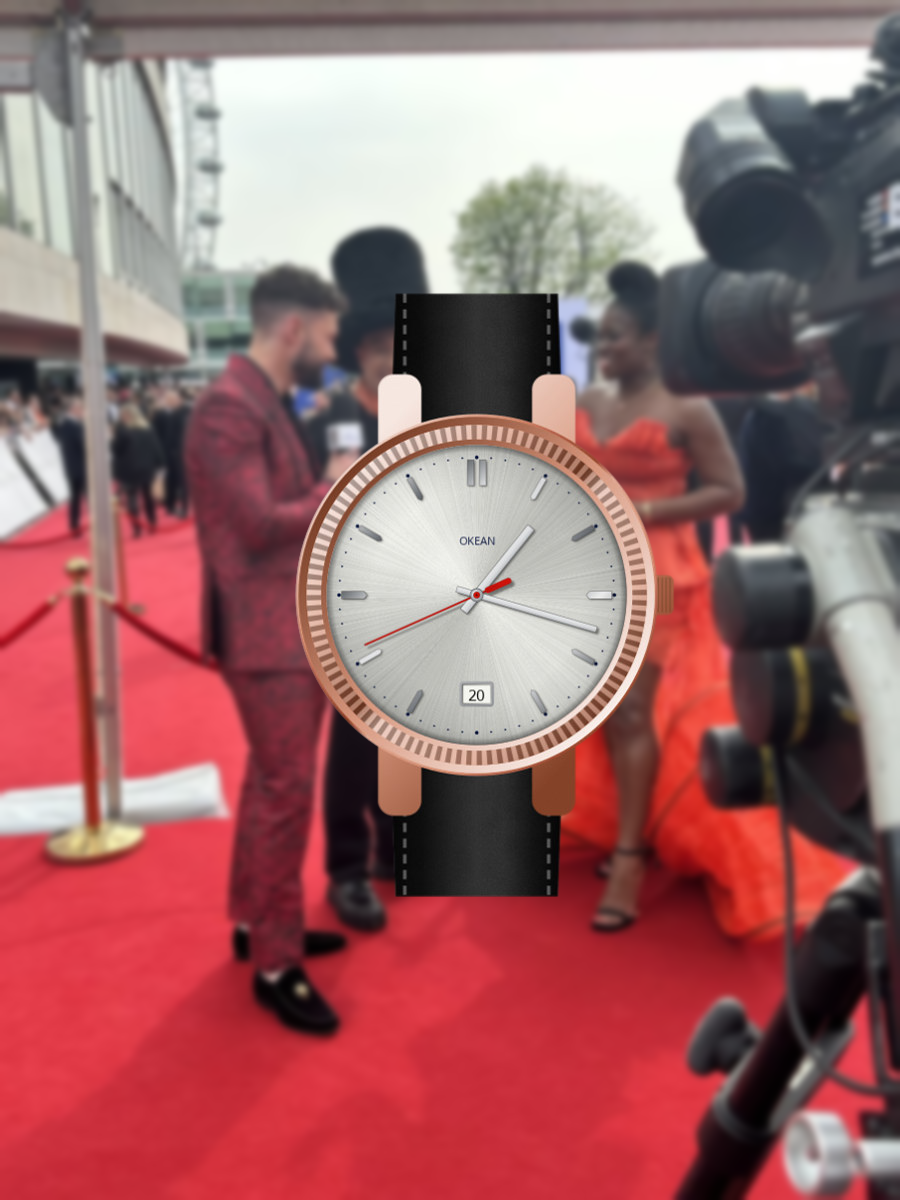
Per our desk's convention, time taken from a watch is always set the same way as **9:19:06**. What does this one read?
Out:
**1:17:41**
